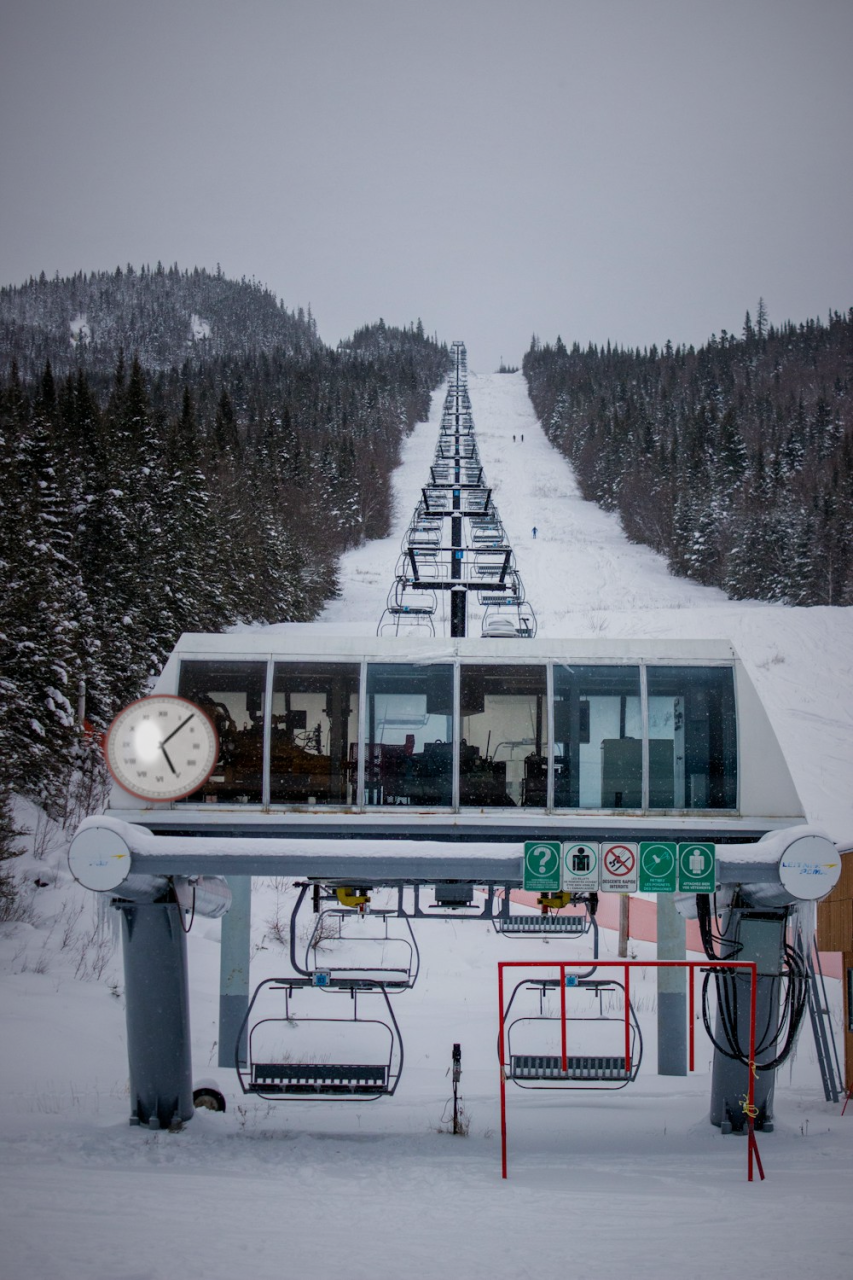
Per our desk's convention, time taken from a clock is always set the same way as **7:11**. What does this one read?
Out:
**5:07**
